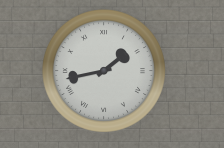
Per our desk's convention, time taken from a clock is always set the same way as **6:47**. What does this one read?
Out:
**1:43**
